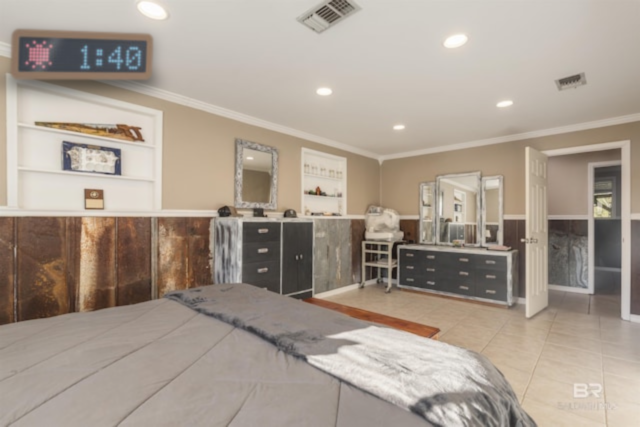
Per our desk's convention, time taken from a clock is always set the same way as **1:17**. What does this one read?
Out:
**1:40**
